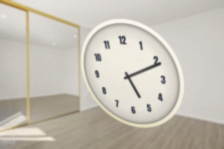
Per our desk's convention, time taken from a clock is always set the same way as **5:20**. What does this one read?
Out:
**5:11**
